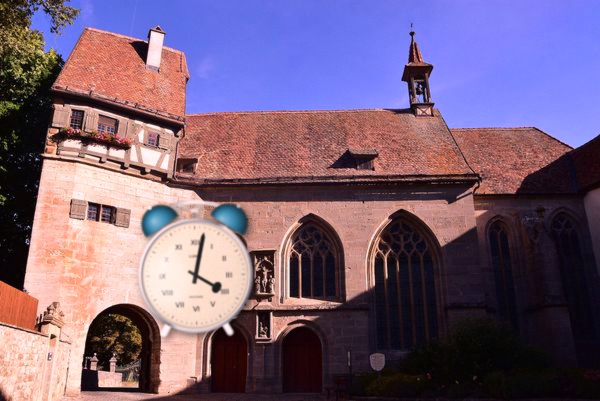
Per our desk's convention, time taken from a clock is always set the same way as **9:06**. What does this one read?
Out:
**4:02**
